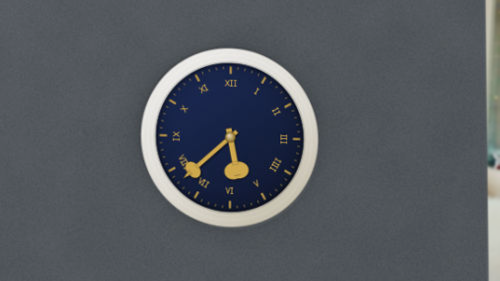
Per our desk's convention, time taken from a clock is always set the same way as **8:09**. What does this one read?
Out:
**5:38**
